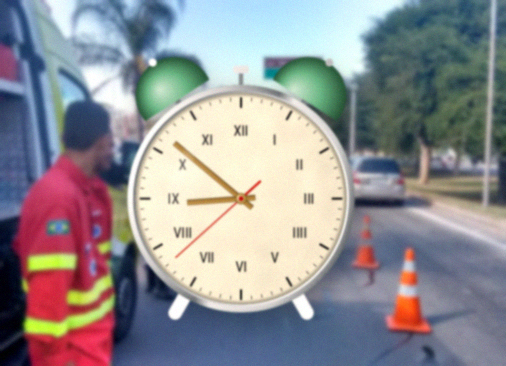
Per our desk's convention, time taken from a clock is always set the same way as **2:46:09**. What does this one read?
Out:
**8:51:38**
